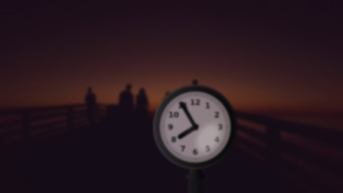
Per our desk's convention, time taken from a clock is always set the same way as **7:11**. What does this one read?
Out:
**7:55**
